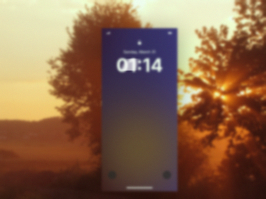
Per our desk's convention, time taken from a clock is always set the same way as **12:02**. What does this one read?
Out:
**1:14**
